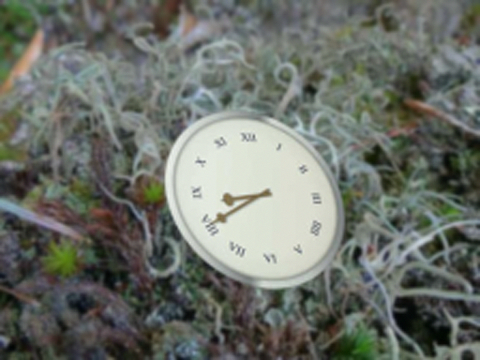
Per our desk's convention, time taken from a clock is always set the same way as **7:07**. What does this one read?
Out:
**8:40**
